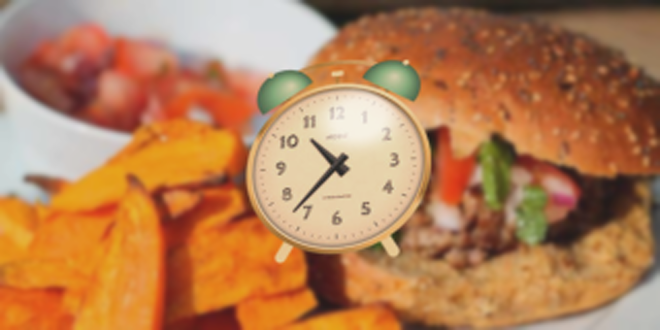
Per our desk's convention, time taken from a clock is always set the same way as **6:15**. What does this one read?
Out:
**10:37**
